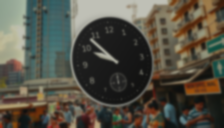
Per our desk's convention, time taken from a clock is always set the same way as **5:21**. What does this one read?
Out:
**9:53**
